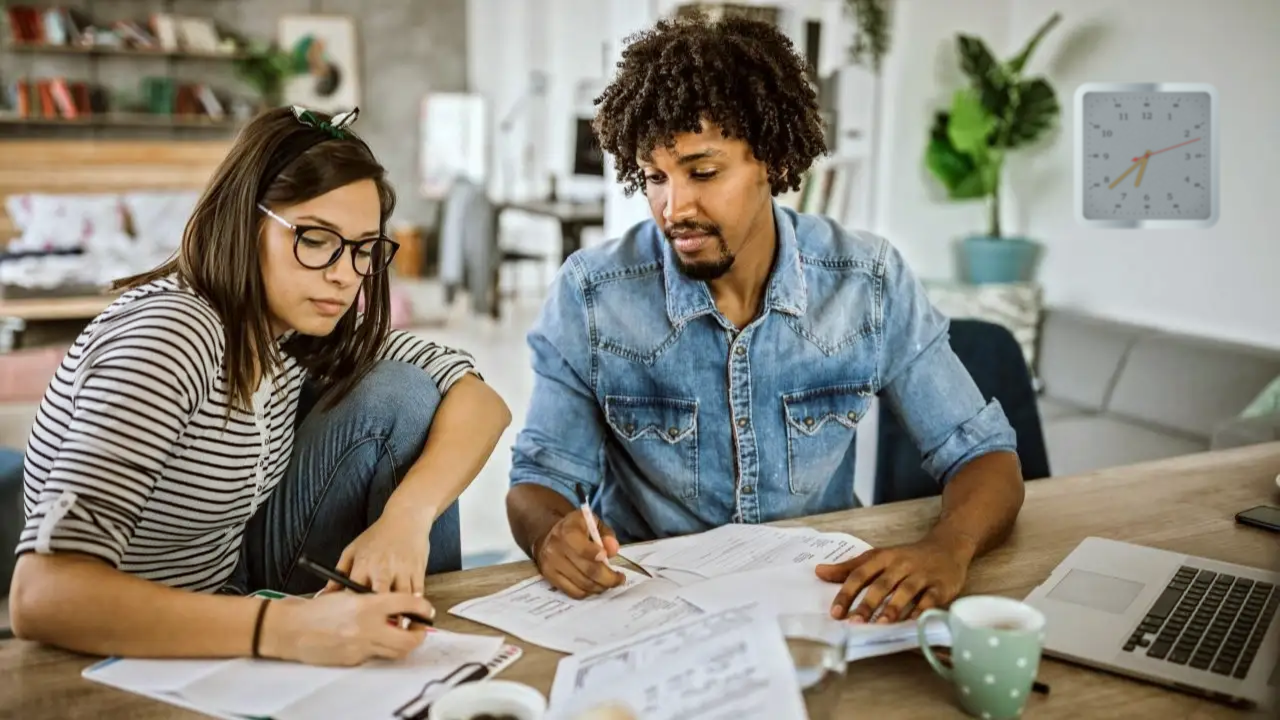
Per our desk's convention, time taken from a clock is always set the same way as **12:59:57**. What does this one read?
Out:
**6:38:12**
